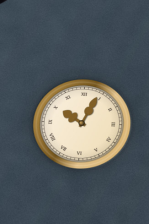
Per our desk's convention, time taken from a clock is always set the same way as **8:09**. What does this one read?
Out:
**10:04**
